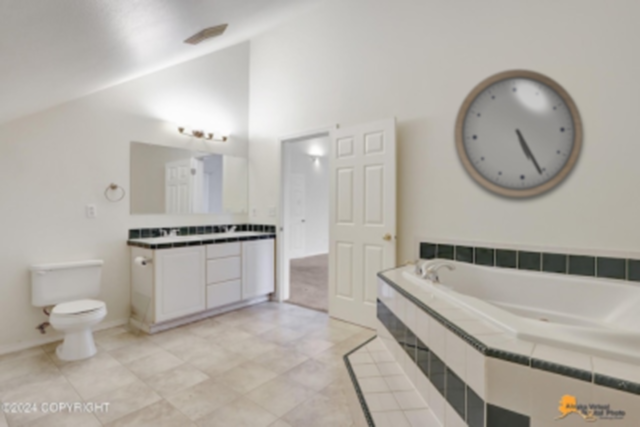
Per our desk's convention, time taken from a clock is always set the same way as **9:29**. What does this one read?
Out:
**5:26**
